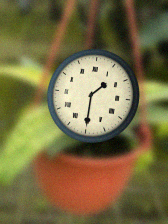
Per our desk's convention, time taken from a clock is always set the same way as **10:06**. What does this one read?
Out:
**1:30**
